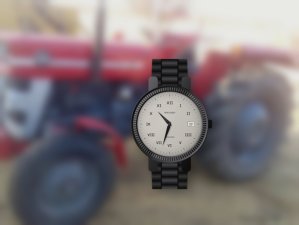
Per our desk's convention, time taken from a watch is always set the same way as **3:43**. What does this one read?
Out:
**10:33**
